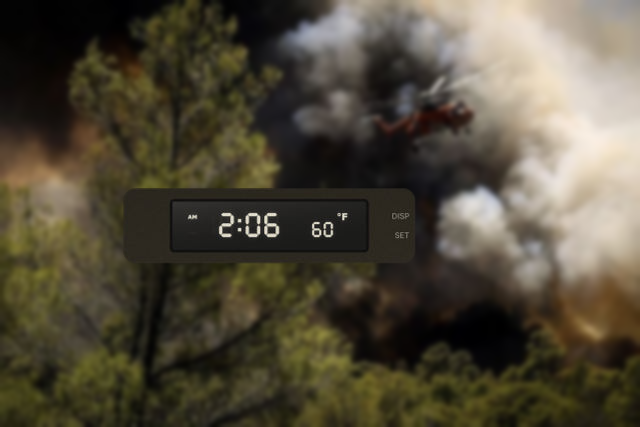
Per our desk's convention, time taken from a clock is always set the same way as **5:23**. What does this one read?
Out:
**2:06**
